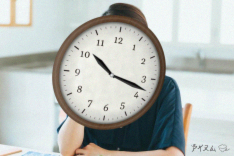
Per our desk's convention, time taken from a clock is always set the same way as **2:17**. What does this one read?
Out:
**10:18**
